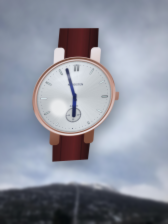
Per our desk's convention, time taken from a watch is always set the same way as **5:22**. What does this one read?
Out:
**5:57**
